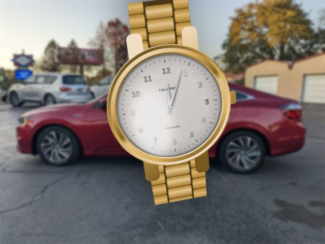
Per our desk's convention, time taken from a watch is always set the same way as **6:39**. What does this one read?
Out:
**12:04**
